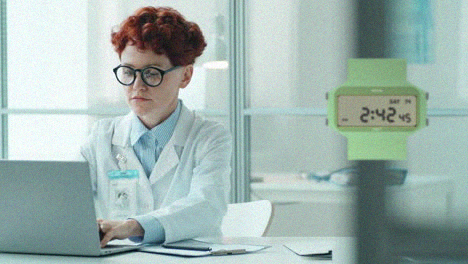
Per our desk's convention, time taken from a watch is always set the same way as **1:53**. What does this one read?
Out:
**2:42**
